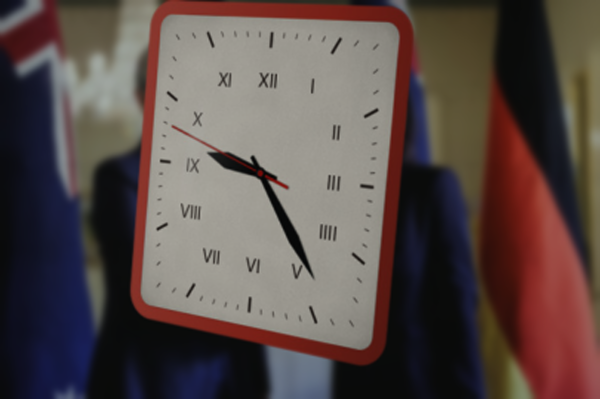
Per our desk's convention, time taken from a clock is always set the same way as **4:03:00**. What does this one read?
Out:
**9:23:48**
